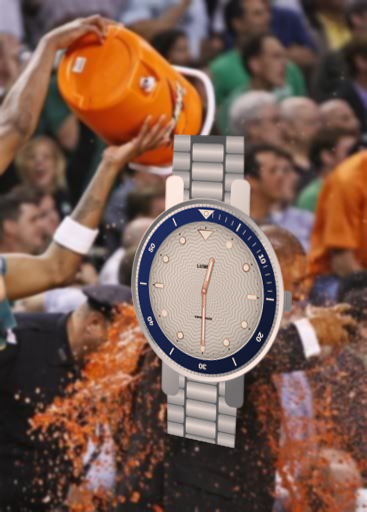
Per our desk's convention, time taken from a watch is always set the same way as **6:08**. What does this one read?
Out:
**12:30**
